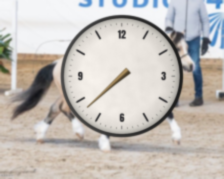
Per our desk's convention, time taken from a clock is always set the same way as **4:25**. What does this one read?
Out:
**7:38**
